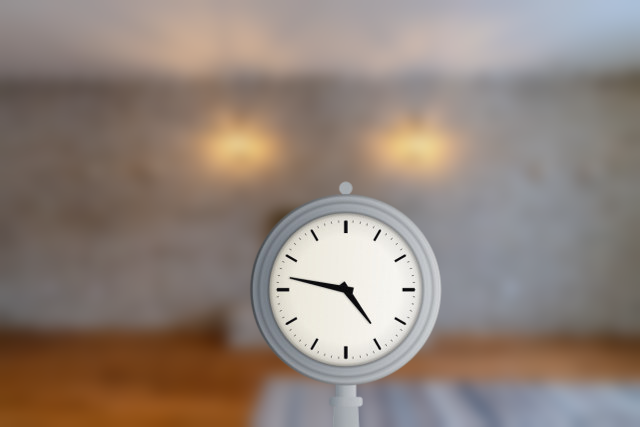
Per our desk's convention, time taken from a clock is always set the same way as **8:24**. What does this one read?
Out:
**4:47**
